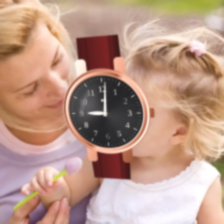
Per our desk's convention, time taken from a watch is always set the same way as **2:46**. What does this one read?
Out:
**9:01**
